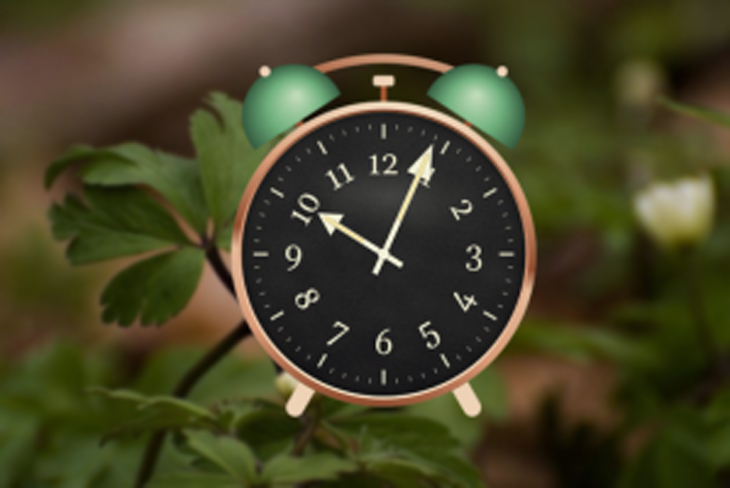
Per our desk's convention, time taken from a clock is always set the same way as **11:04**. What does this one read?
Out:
**10:04**
